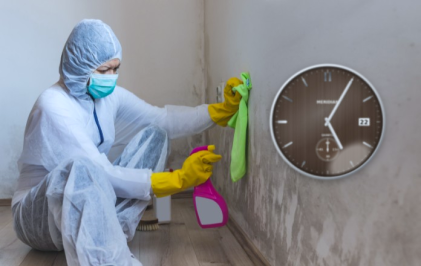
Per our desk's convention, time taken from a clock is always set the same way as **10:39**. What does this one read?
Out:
**5:05**
